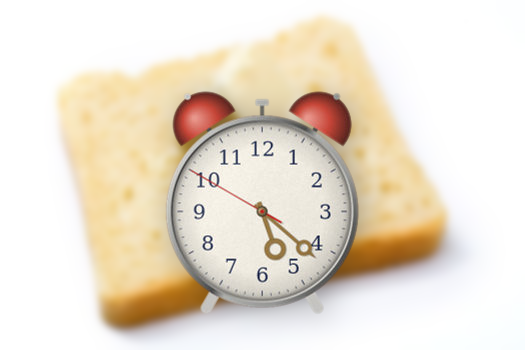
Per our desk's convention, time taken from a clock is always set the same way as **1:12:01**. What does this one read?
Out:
**5:21:50**
